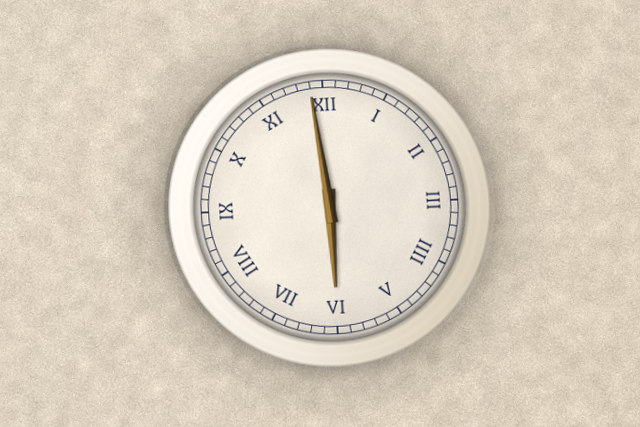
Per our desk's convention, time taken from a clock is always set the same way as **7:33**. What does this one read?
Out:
**5:59**
